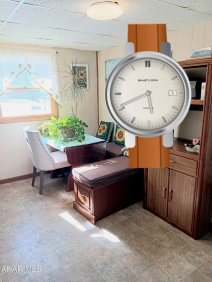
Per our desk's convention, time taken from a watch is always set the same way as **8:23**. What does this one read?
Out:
**5:41**
